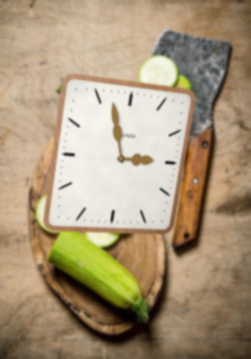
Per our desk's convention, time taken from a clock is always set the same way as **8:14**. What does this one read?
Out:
**2:57**
